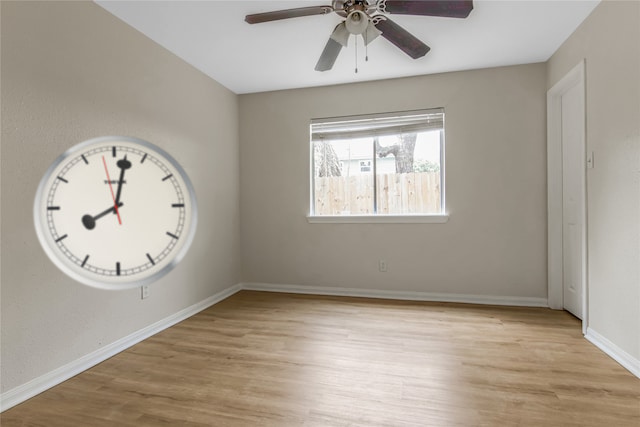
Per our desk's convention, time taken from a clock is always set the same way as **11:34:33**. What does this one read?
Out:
**8:01:58**
